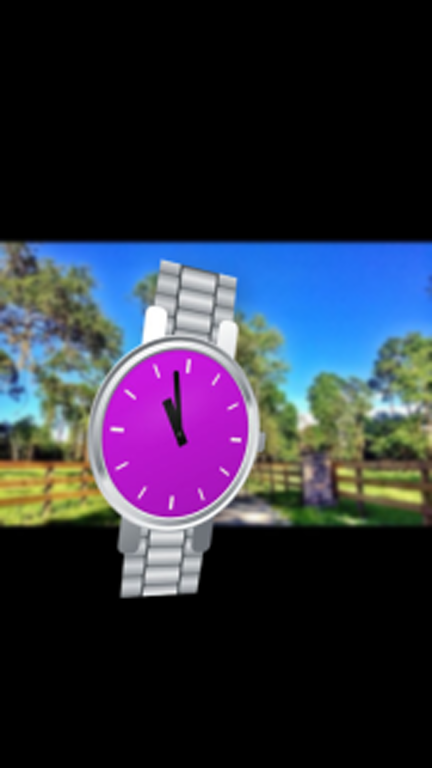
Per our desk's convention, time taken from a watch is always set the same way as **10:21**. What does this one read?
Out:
**10:58**
